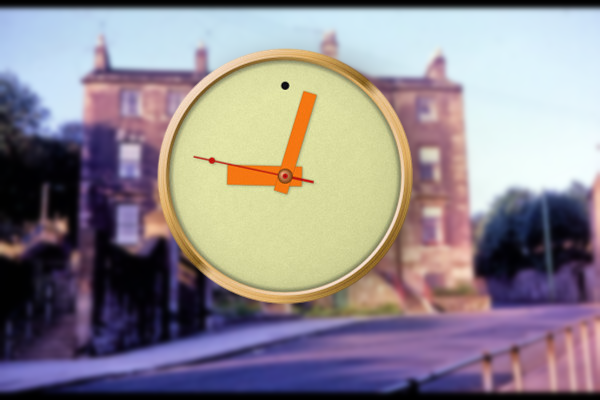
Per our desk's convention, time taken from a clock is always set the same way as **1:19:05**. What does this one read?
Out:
**9:02:47**
